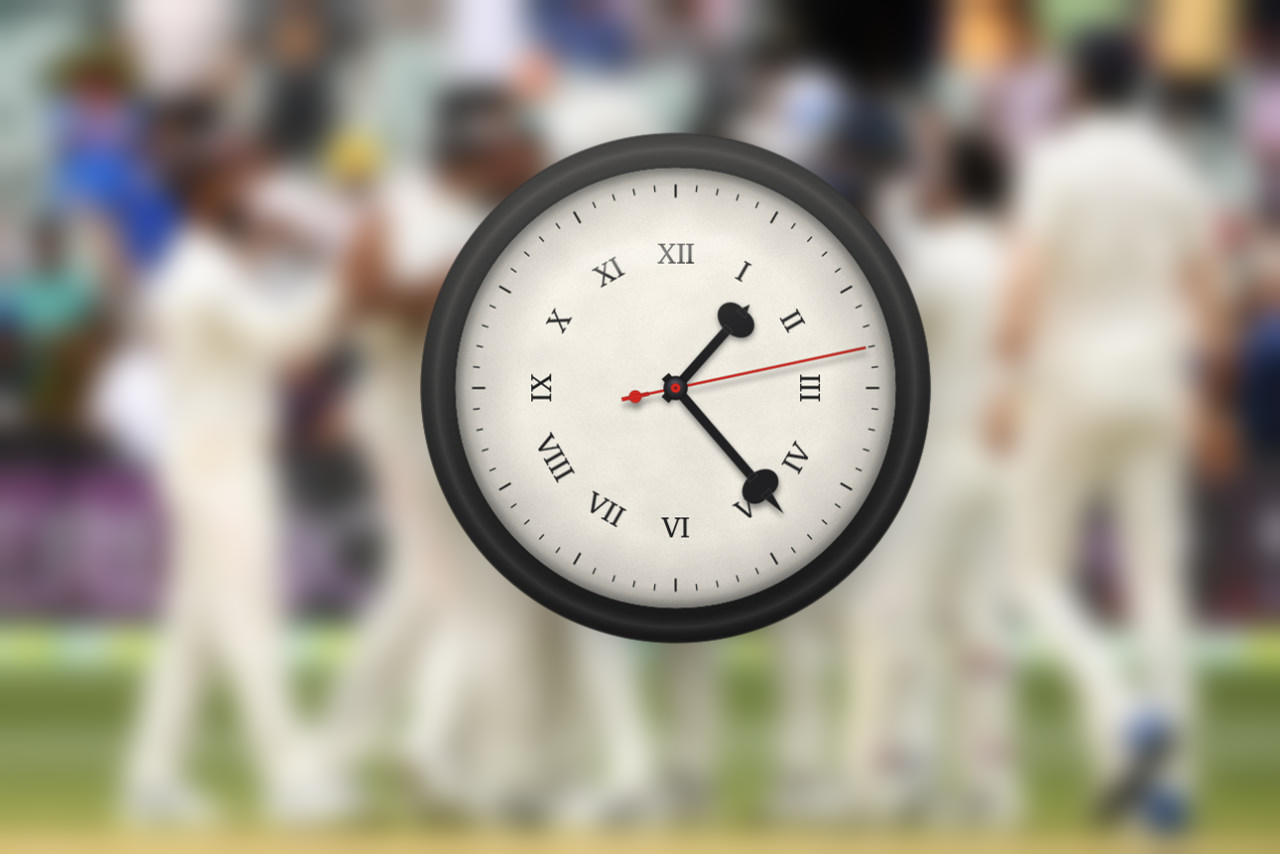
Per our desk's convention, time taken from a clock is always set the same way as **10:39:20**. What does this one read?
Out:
**1:23:13**
